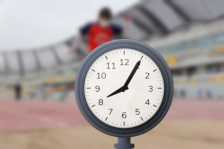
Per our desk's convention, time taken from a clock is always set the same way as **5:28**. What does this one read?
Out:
**8:05**
